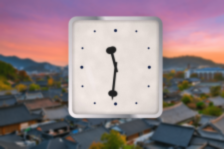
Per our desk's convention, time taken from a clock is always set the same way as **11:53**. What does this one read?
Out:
**11:31**
